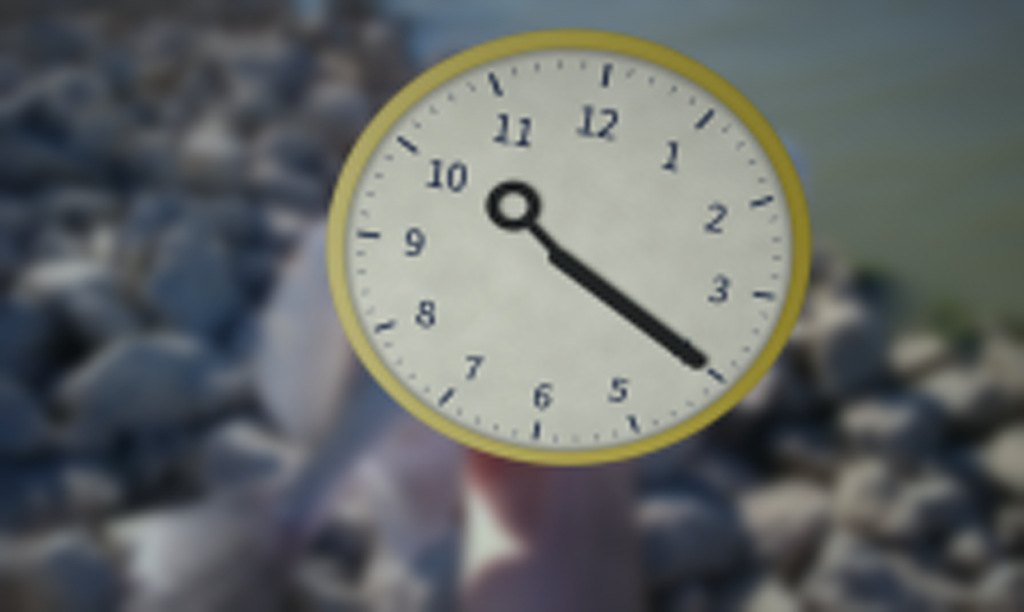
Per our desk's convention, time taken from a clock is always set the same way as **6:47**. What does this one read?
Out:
**10:20**
